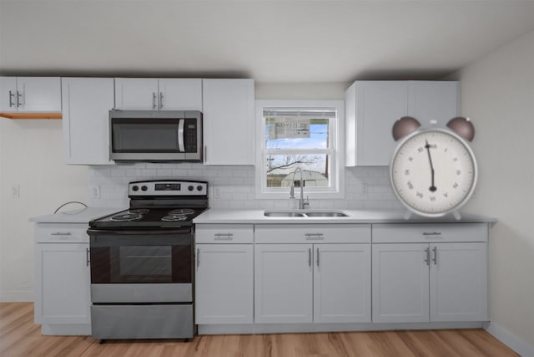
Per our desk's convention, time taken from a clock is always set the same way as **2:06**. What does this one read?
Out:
**5:58**
